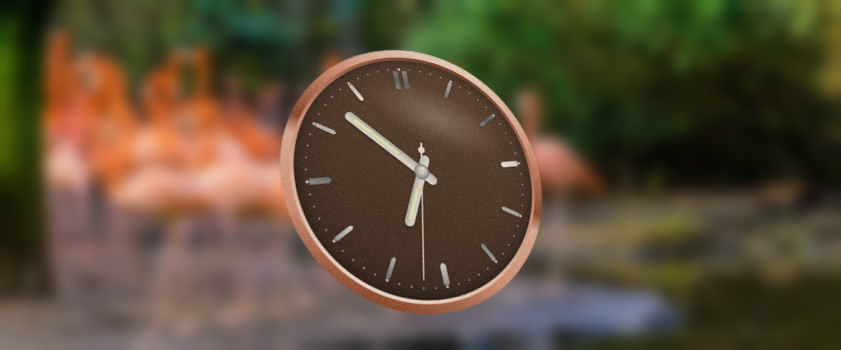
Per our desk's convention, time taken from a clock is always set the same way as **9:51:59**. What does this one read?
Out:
**6:52:32**
